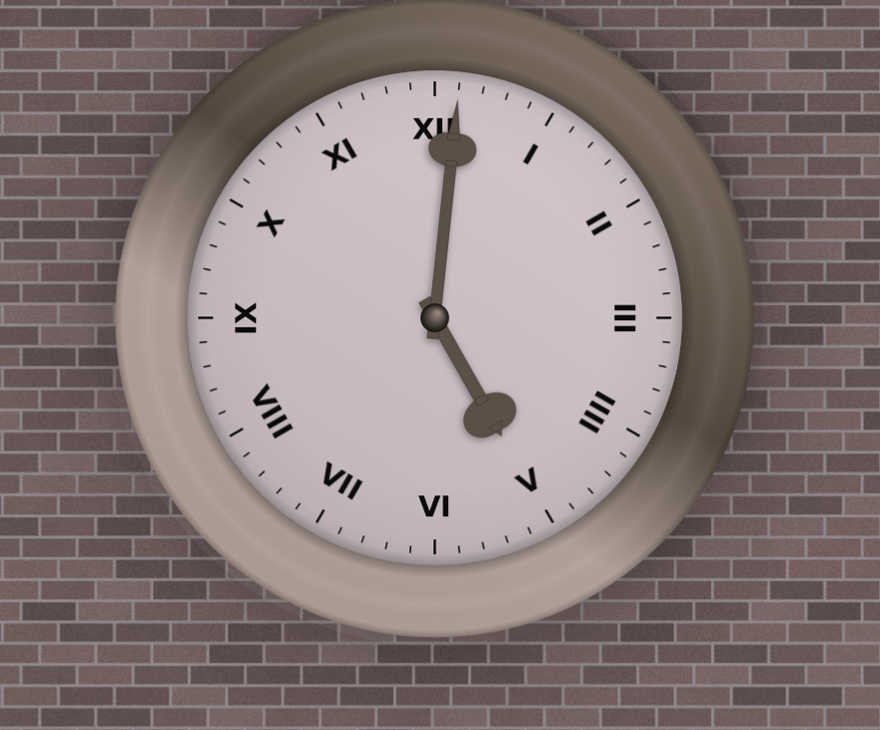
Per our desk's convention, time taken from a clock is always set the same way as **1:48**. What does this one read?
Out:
**5:01**
